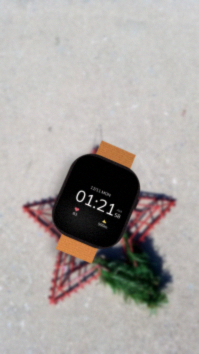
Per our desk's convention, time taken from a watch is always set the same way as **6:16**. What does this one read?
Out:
**1:21**
